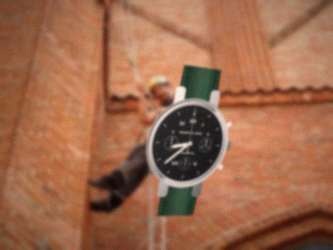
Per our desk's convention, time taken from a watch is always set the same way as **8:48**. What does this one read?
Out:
**8:38**
